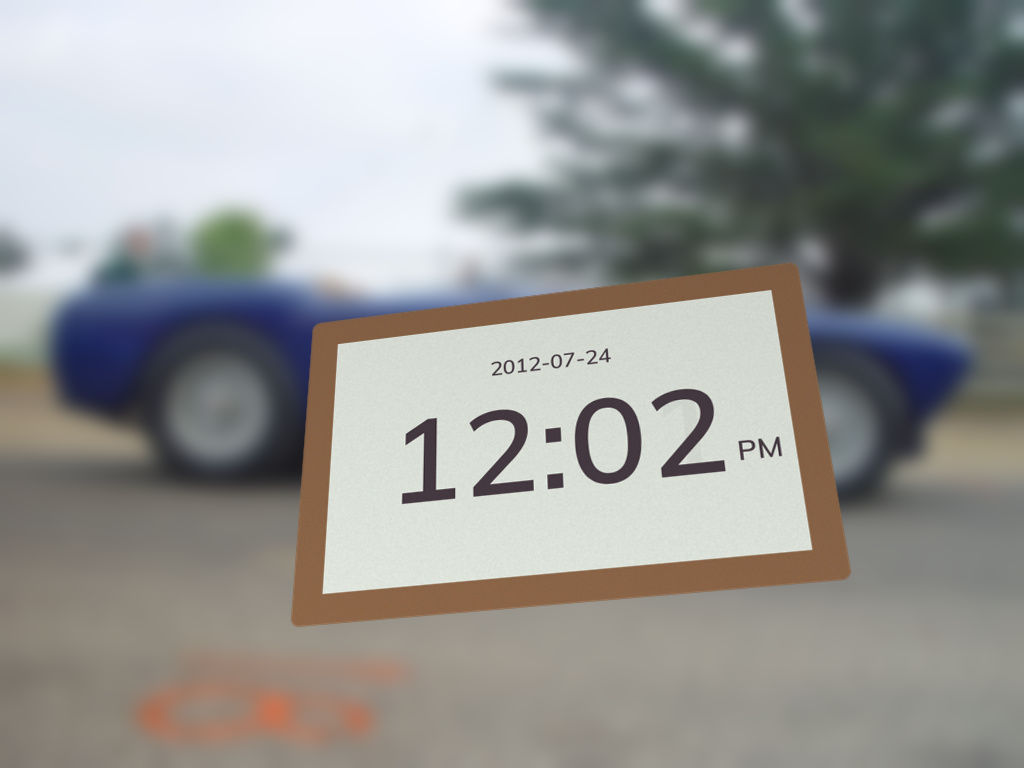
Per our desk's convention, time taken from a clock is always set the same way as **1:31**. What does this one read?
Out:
**12:02**
